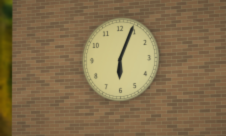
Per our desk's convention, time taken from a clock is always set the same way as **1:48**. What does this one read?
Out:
**6:04**
